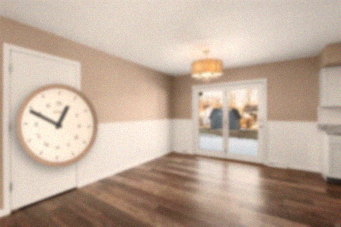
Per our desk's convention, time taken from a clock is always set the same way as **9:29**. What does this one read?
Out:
**12:49**
